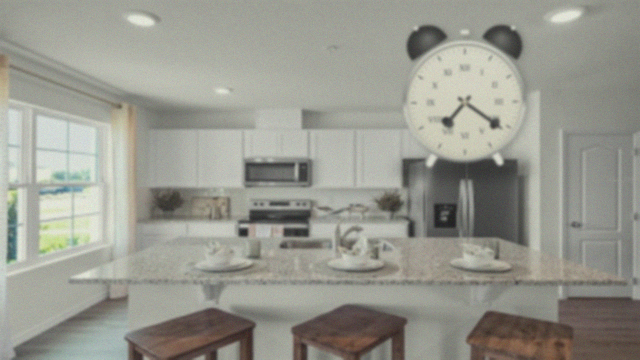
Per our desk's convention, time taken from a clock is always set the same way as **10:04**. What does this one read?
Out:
**7:21**
